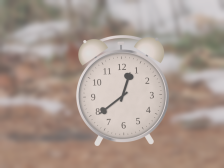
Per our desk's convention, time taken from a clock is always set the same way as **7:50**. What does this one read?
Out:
**12:39**
